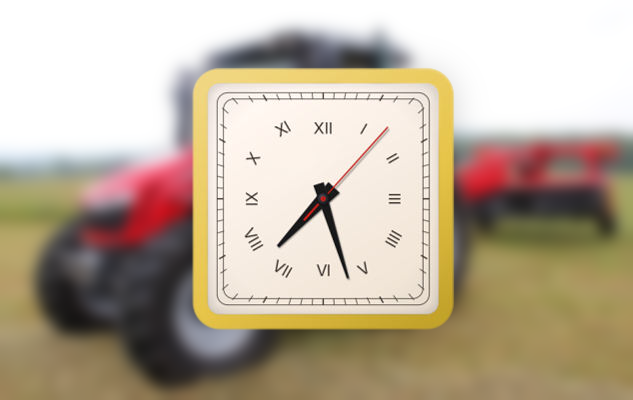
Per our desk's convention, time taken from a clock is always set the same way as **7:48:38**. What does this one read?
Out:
**7:27:07**
